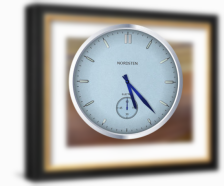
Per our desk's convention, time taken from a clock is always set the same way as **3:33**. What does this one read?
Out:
**5:23**
